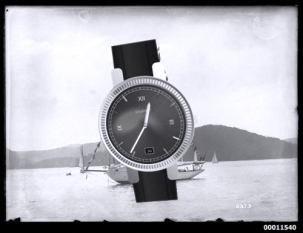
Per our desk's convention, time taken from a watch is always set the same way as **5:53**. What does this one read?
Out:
**12:36**
